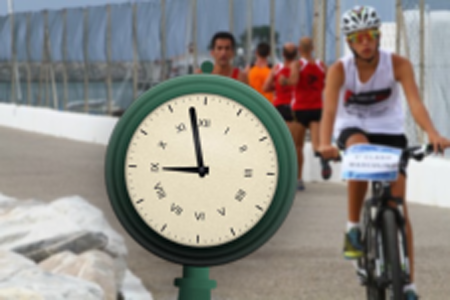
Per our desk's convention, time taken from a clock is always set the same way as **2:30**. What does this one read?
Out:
**8:58**
